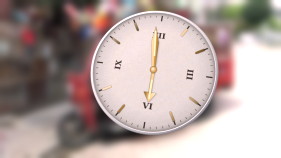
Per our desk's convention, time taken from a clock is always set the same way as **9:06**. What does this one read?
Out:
**5:59**
